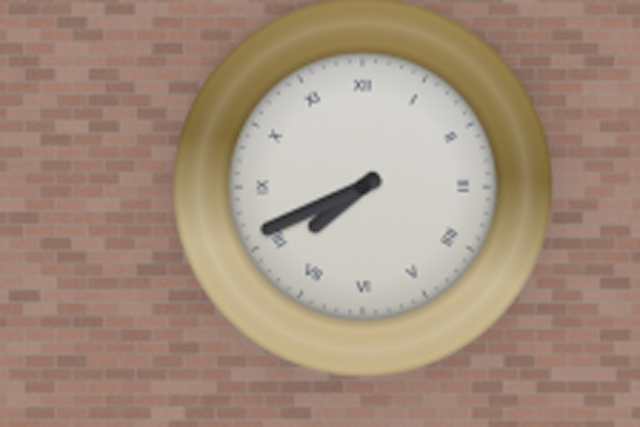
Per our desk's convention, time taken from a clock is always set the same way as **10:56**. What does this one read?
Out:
**7:41**
